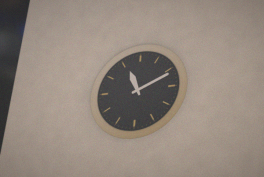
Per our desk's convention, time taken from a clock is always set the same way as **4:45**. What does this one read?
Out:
**11:11**
